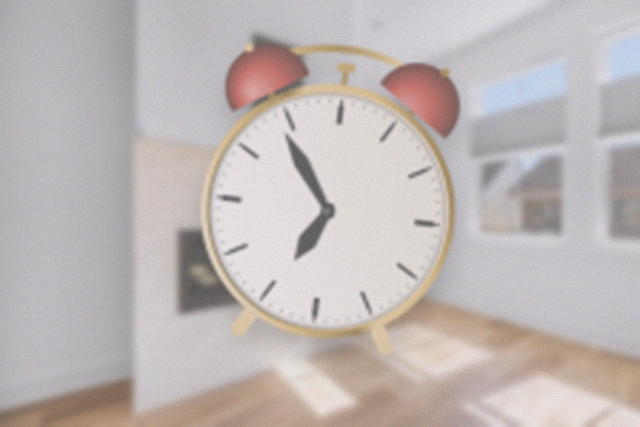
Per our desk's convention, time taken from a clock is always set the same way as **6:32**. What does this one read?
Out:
**6:54**
